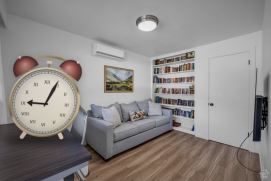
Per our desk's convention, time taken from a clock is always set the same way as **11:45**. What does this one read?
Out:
**9:04**
